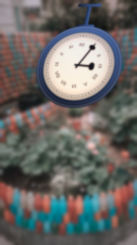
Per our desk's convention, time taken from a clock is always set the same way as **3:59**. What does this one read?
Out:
**3:05**
